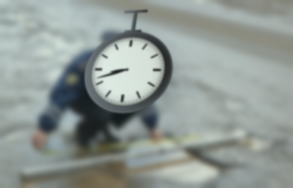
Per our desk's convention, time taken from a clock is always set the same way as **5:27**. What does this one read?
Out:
**8:42**
